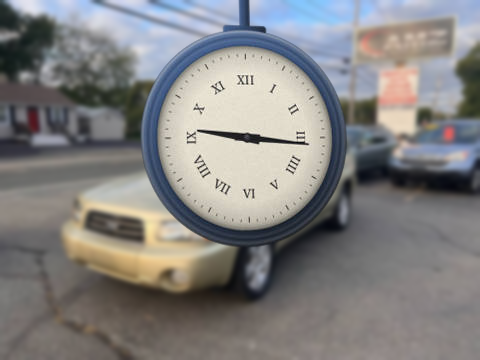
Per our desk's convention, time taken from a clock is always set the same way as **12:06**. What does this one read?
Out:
**9:16**
